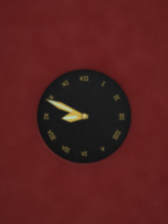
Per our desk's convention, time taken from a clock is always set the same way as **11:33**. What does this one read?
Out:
**8:49**
